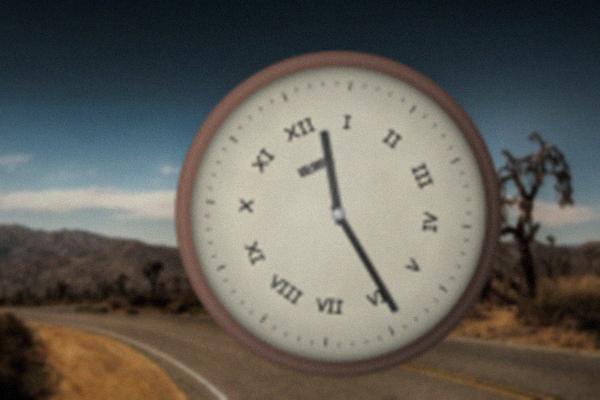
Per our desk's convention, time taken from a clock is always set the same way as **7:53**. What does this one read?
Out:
**12:29**
